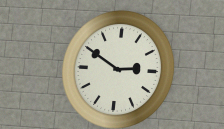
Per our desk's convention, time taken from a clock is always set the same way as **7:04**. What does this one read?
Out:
**2:50**
